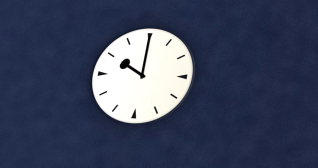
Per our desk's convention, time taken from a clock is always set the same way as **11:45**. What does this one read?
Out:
**10:00**
